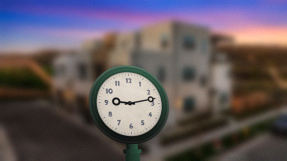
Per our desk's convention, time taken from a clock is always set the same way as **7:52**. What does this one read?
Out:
**9:13**
